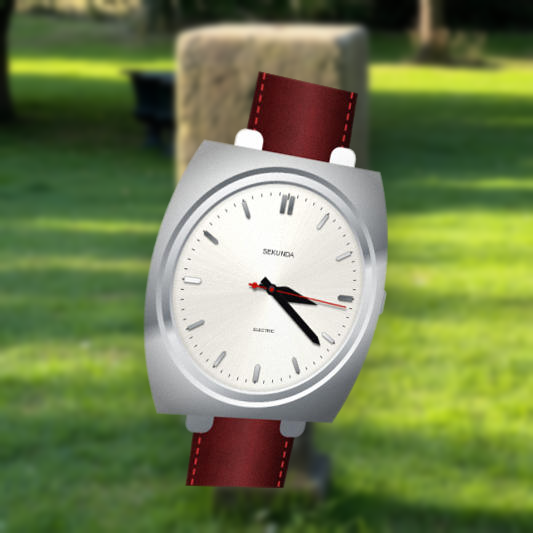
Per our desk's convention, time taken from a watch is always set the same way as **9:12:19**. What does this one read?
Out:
**3:21:16**
